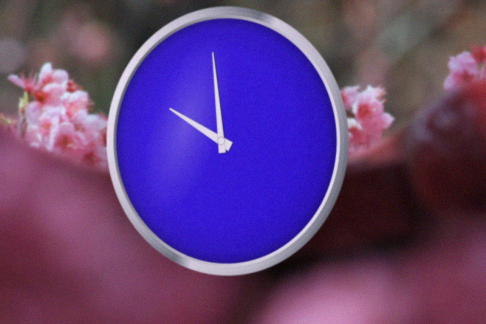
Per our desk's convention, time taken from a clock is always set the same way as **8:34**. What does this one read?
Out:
**9:59**
